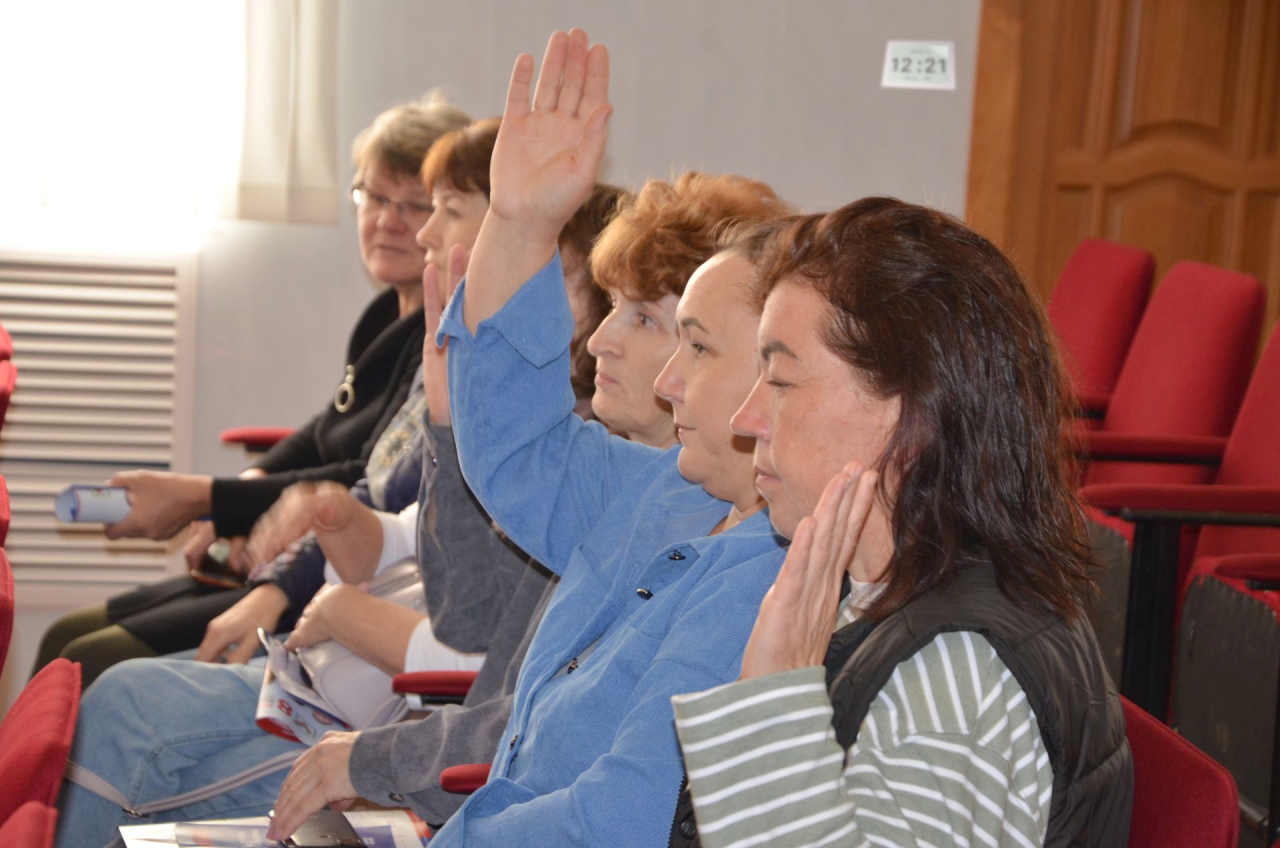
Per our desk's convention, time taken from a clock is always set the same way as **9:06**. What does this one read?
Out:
**12:21**
